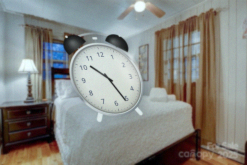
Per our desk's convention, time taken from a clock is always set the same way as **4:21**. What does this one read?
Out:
**10:26**
